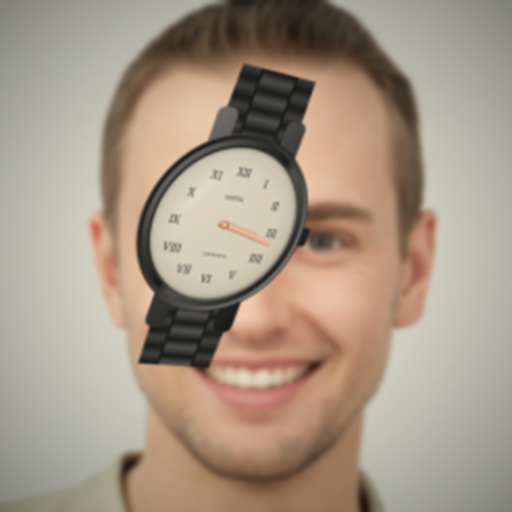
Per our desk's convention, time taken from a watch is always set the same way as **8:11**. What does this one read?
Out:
**3:17**
